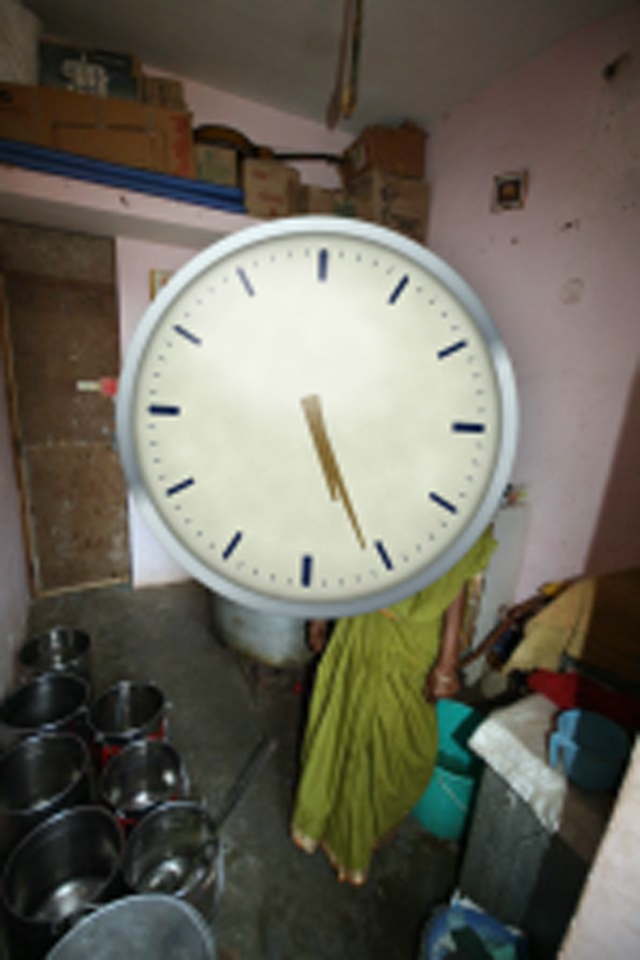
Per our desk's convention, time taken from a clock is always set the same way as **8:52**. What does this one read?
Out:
**5:26**
